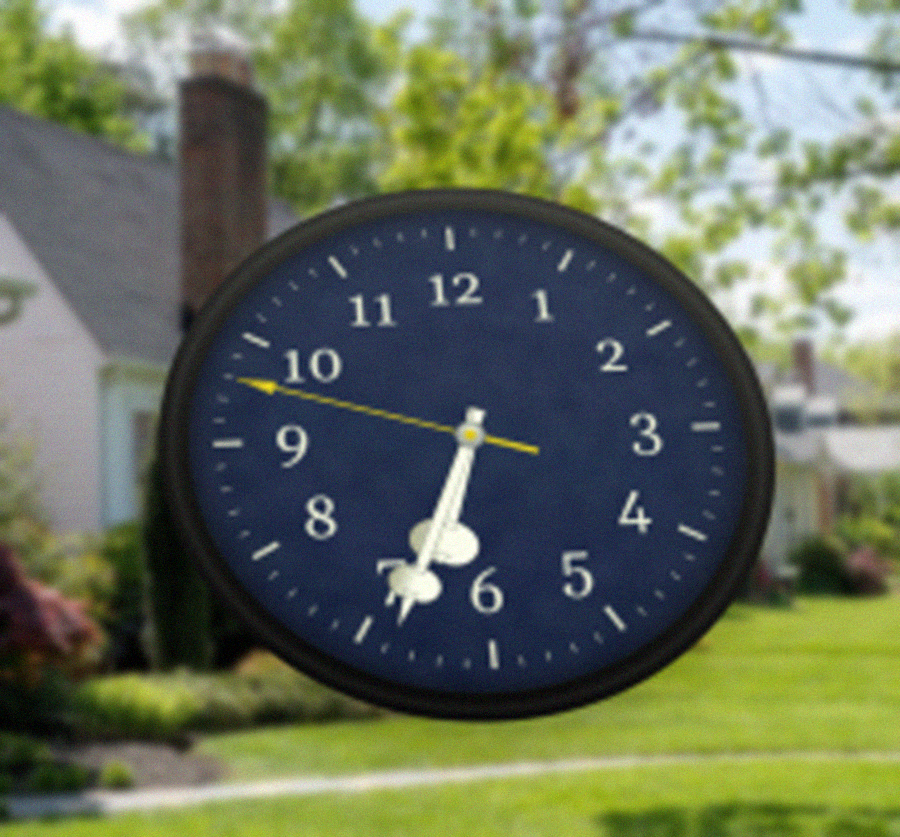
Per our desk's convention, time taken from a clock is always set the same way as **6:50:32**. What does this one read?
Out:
**6:33:48**
